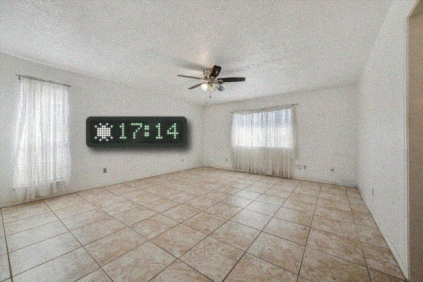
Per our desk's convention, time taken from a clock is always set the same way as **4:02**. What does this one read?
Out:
**17:14**
